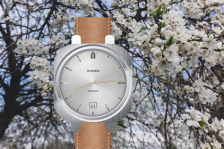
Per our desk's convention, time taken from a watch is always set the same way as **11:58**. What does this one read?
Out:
**8:14**
